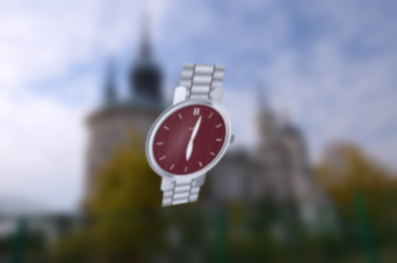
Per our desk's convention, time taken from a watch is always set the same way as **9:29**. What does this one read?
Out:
**6:02**
